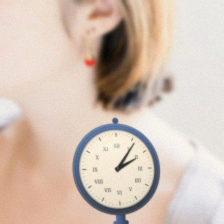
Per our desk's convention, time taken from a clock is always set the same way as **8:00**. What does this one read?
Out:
**2:06**
